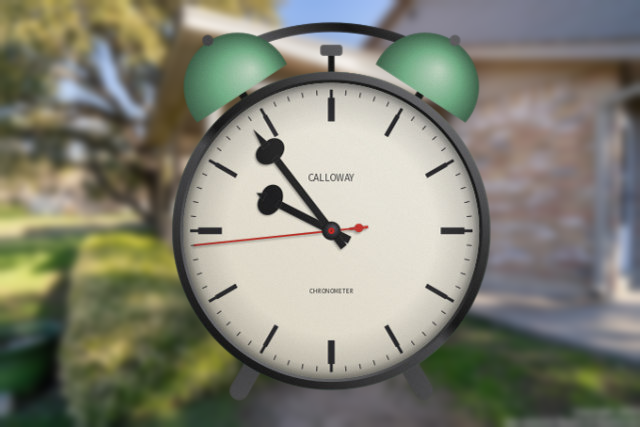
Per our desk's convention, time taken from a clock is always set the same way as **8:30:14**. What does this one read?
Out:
**9:53:44**
